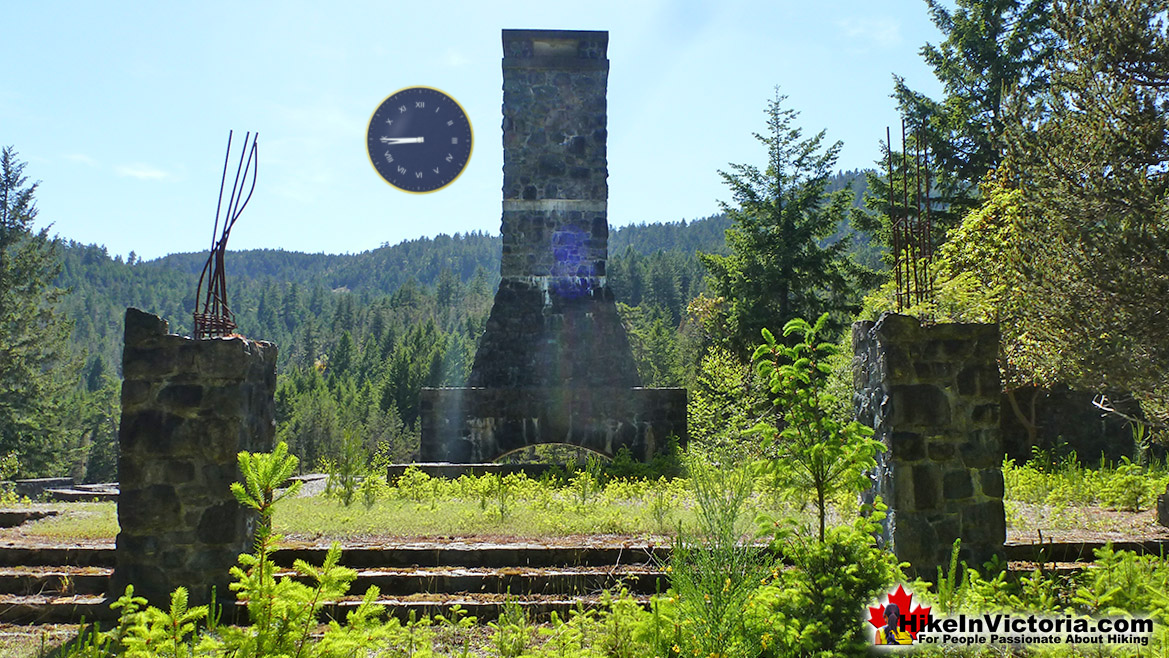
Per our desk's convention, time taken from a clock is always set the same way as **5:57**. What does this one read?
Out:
**8:45**
